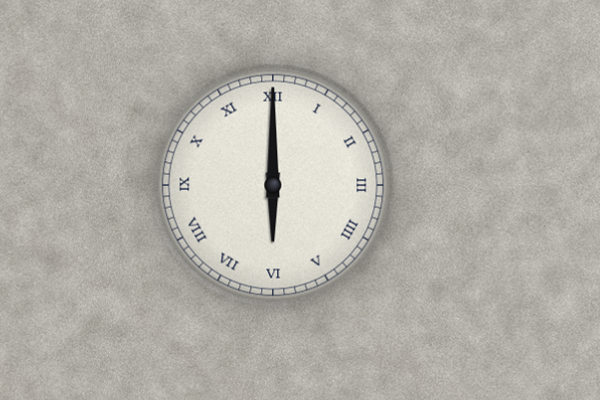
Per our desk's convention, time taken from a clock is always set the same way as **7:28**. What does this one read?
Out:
**6:00**
